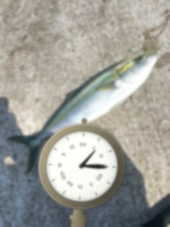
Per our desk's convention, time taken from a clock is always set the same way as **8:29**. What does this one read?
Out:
**1:15**
